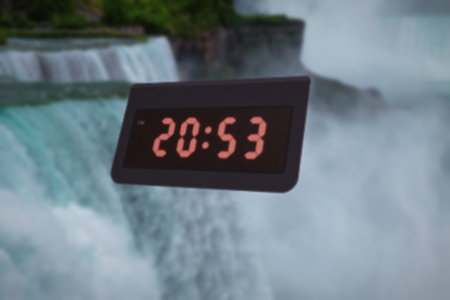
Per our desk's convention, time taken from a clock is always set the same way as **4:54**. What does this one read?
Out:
**20:53**
